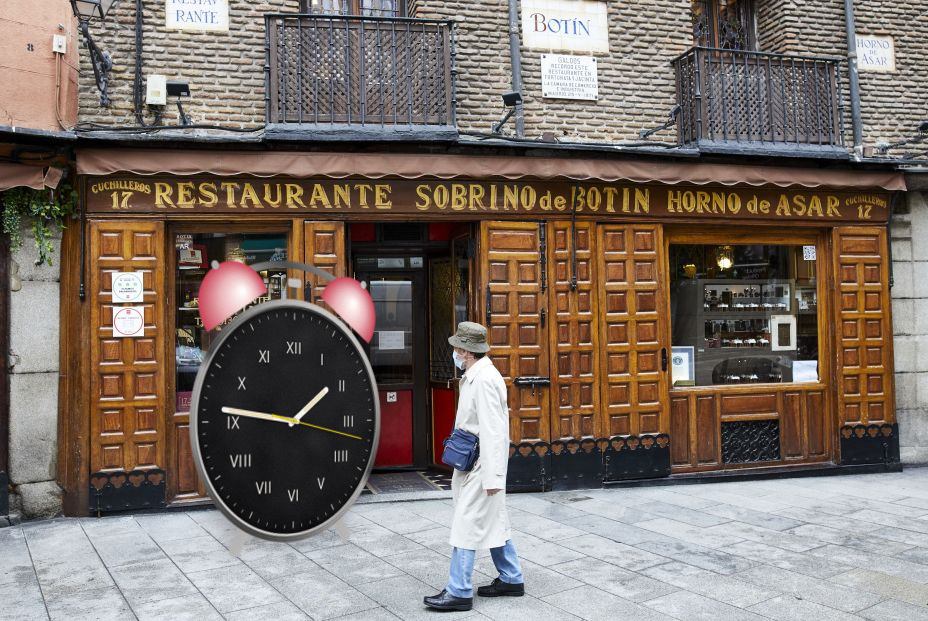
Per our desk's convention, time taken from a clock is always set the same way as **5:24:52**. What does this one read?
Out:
**1:46:17**
